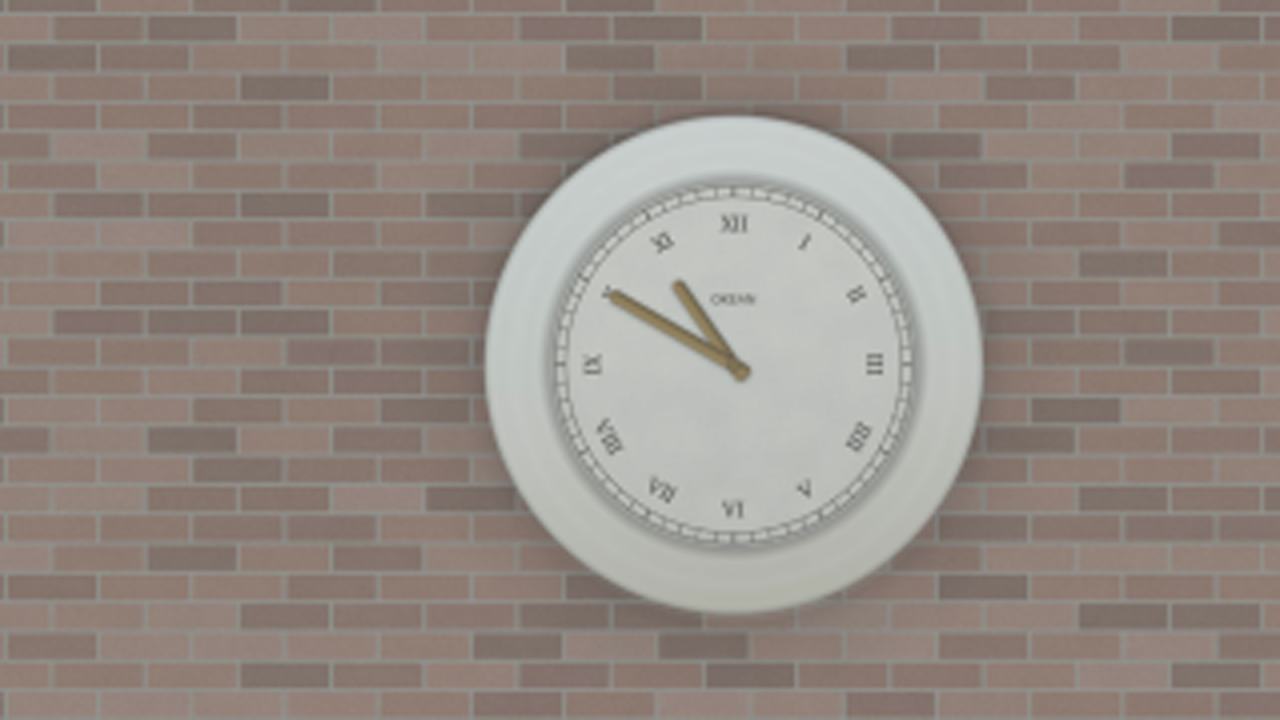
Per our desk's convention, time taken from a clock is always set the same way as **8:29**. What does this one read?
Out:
**10:50**
